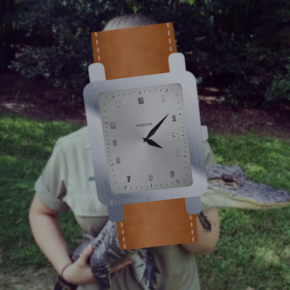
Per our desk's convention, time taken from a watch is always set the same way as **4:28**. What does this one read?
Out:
**4:08**
